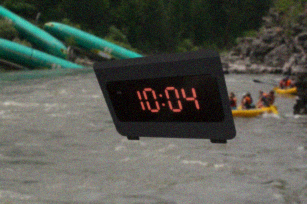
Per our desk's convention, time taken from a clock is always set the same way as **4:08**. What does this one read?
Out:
**10:04**
